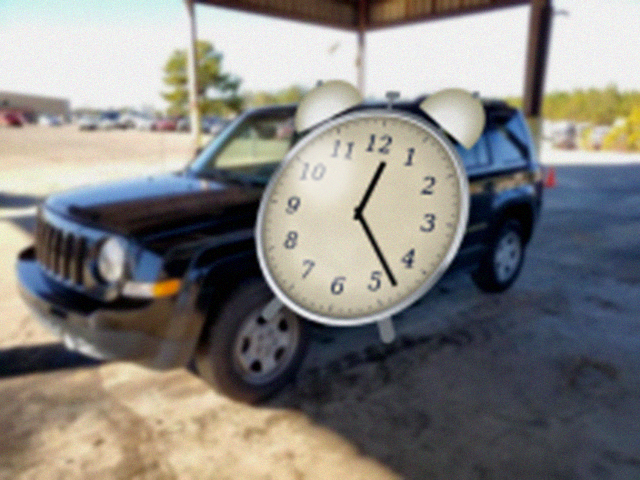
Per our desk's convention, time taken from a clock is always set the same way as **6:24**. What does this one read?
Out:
**12:23**
